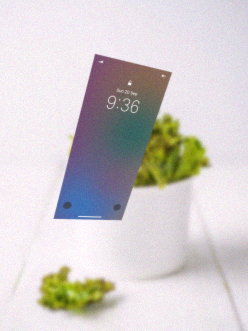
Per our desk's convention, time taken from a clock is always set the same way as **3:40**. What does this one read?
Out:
**9:36**
